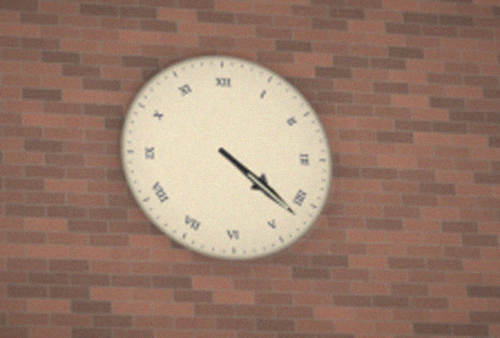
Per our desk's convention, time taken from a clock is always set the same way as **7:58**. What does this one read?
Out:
**4:22**
